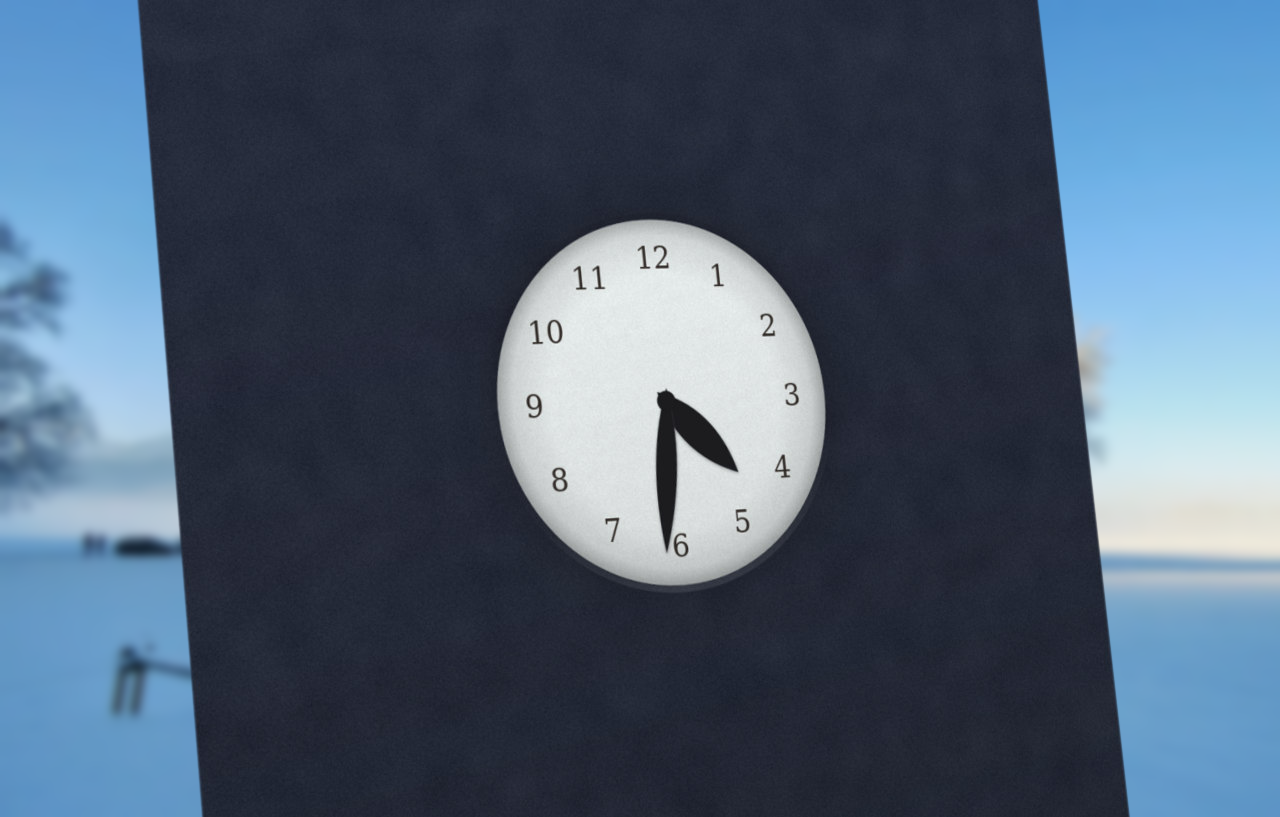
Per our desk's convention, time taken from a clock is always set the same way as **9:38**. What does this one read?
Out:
**4:31**
